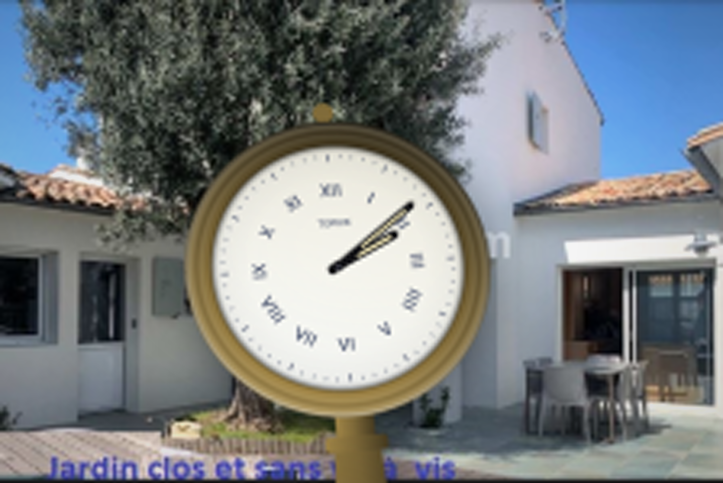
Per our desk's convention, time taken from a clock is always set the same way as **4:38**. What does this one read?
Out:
**2:09**
